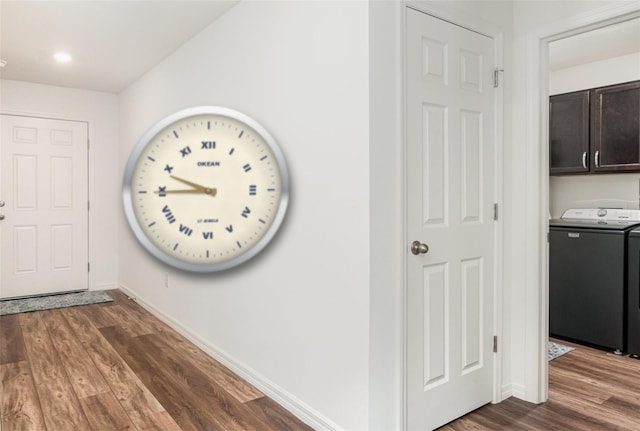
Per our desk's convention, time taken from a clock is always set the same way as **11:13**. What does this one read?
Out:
**9:45**
